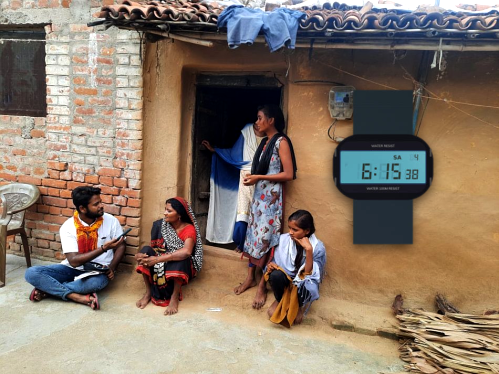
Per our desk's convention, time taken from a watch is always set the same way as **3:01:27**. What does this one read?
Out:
**6:15:38**
